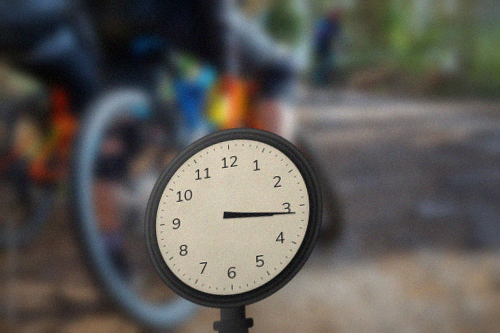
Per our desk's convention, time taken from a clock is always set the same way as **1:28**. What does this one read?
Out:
**3:16**
